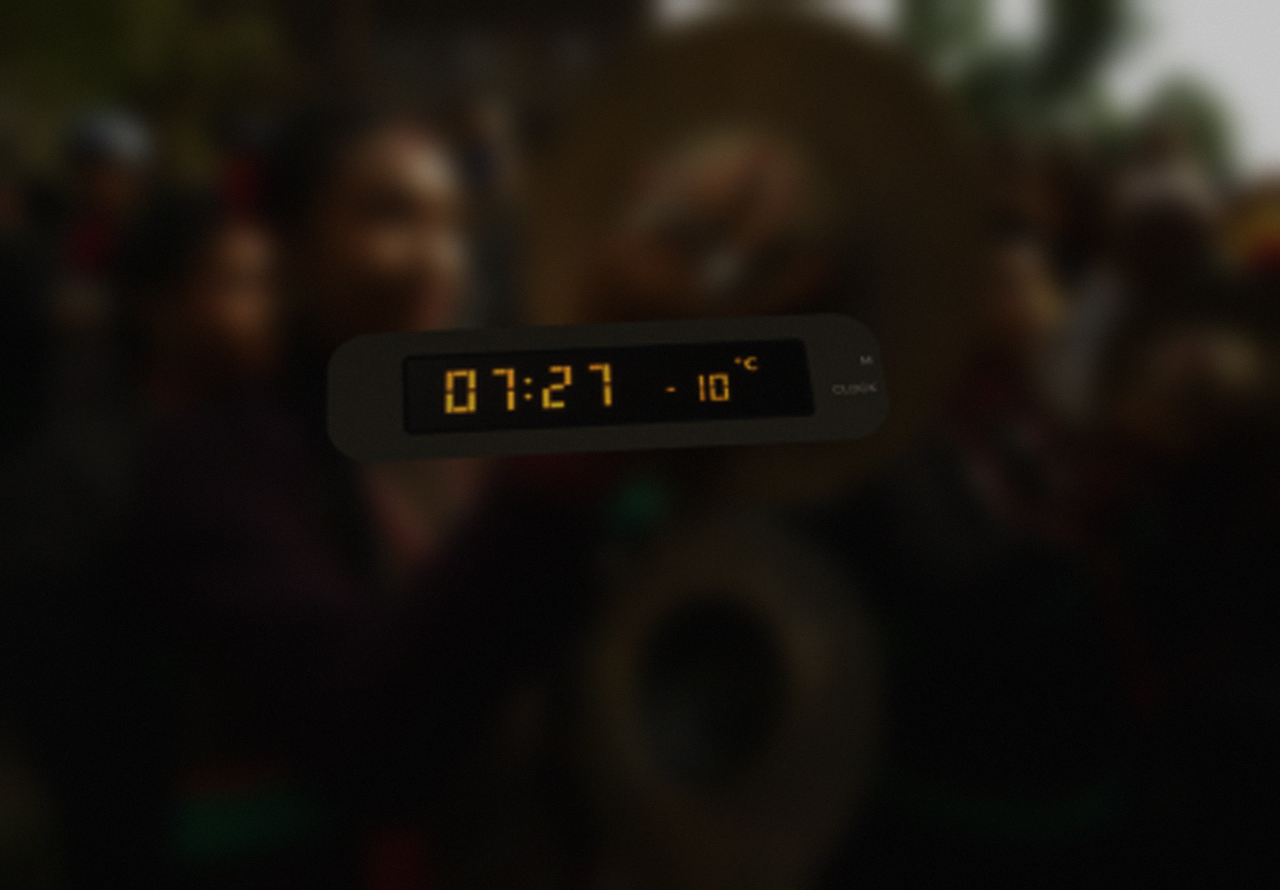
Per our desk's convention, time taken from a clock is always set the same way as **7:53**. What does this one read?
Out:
**7:27**
